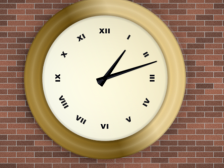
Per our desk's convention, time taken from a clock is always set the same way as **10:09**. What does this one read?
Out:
**1:12**
